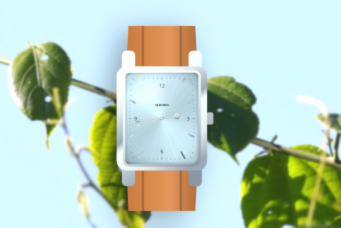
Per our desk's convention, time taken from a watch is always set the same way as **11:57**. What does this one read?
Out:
**2:43**
